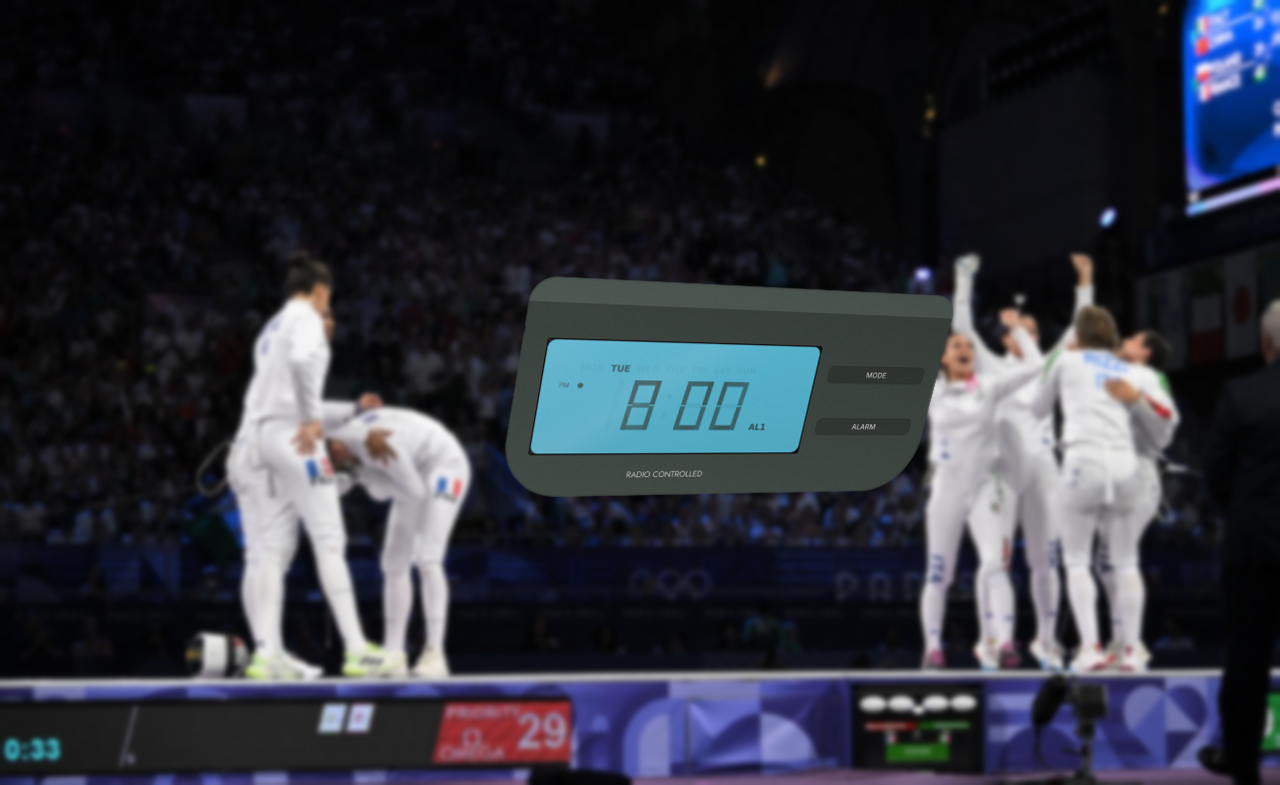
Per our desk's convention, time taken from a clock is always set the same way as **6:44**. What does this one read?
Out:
**8:00**
